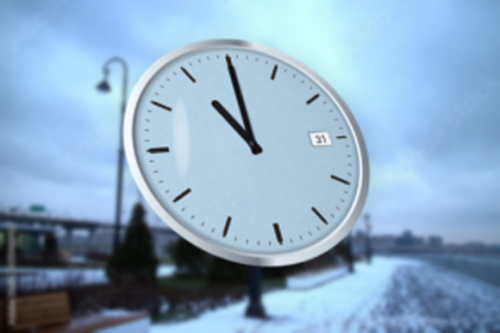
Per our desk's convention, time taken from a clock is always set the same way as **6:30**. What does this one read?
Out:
**11:00**
